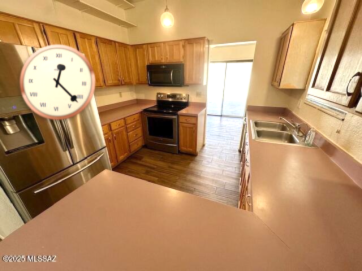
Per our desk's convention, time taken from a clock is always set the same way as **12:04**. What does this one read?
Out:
**12:22**
